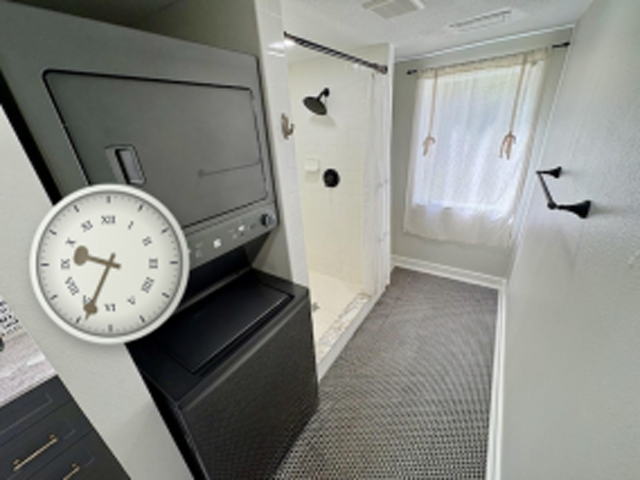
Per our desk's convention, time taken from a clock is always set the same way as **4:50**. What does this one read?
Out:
**9:34**
